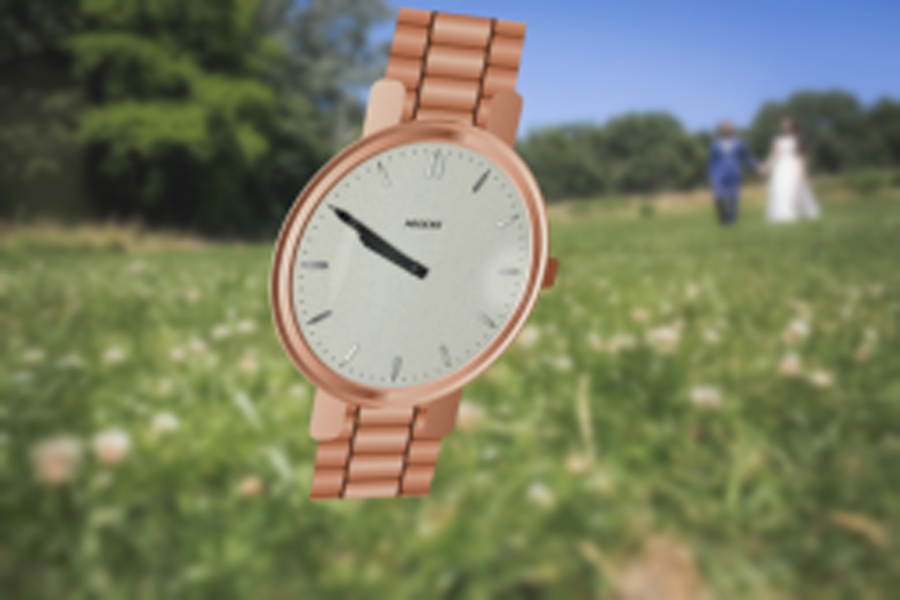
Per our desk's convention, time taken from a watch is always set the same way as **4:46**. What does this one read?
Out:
**9:50**
